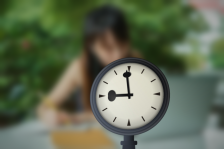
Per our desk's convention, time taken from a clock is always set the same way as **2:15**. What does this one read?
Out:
**8:59**
